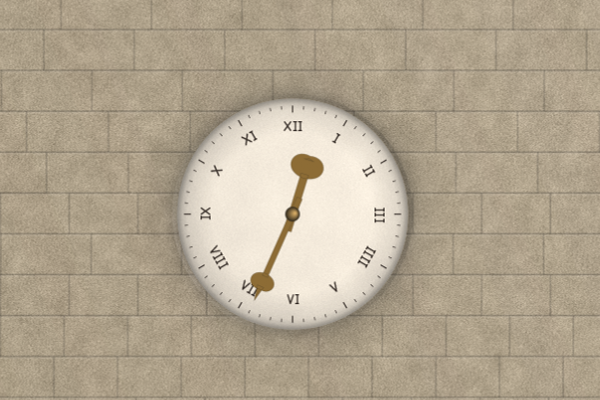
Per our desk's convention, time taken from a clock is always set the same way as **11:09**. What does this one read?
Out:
**12:34**
